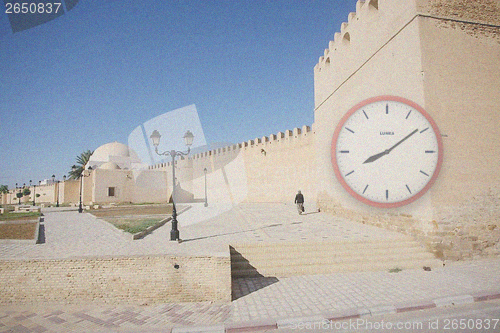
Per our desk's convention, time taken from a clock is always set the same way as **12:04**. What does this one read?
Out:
**8:09**
